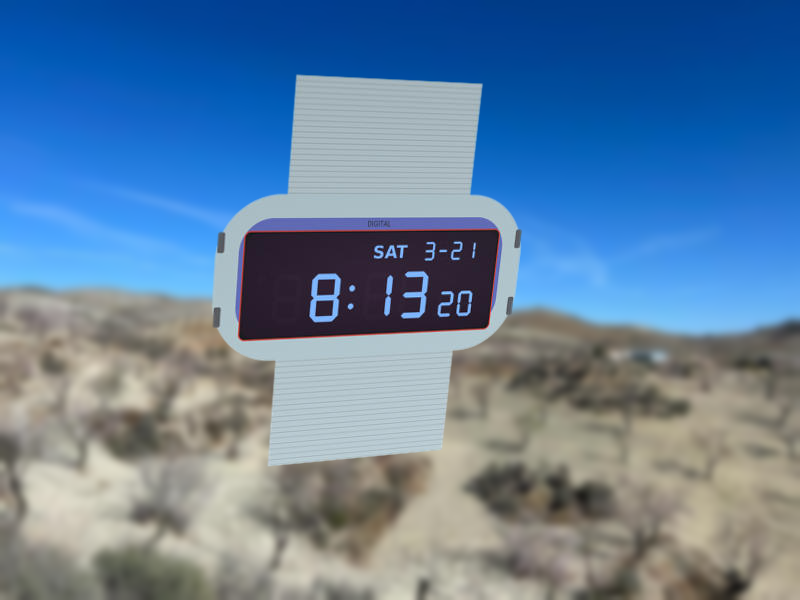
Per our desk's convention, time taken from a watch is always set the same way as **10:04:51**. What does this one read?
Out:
**8:13:20**
